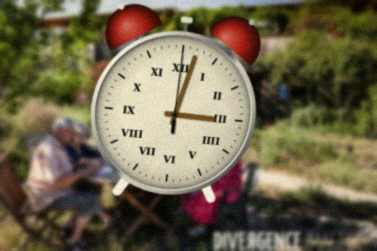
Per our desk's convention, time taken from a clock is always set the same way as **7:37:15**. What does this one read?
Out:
**3:02:00**
